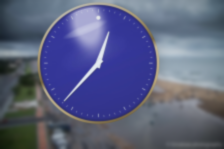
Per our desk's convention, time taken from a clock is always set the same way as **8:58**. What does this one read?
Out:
**12:37**
